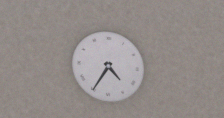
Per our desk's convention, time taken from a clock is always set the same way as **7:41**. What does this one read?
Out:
**4:35**
